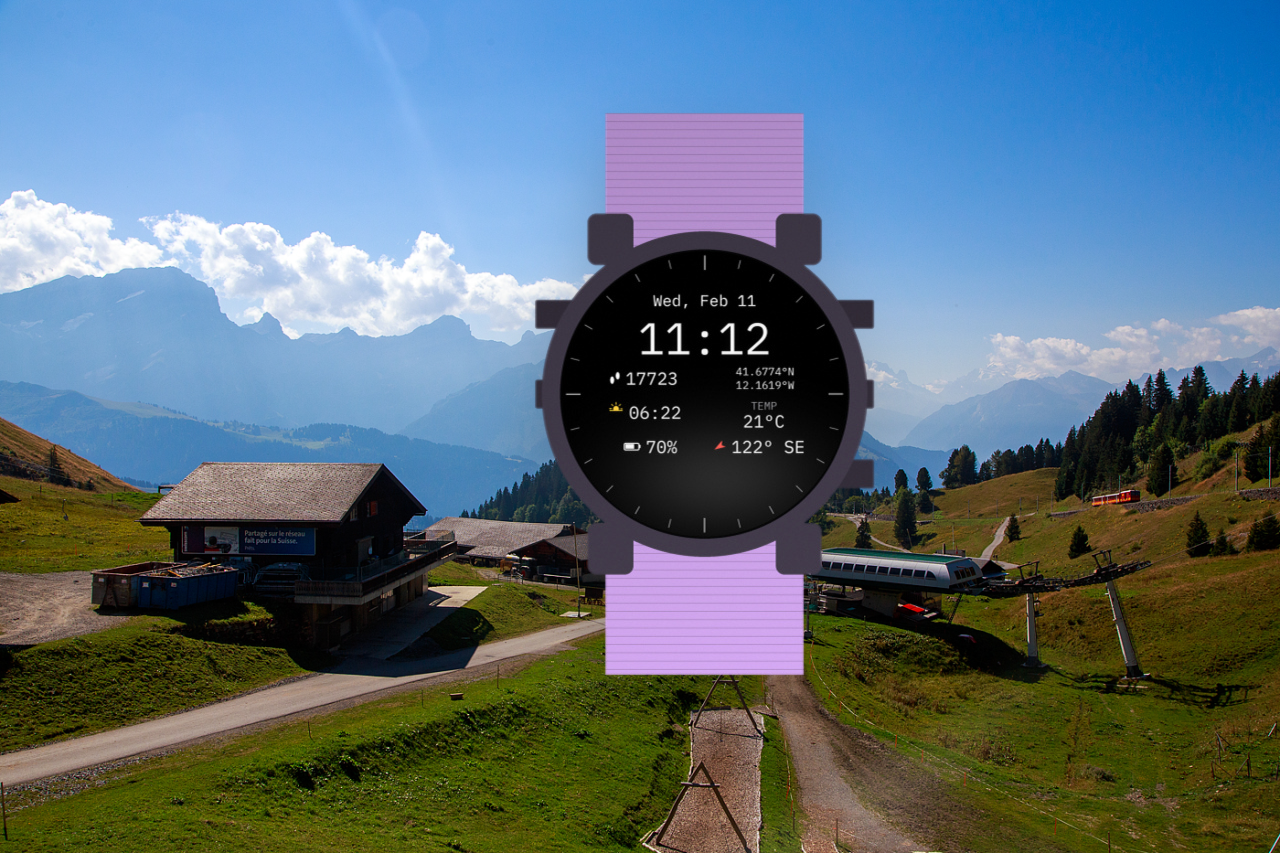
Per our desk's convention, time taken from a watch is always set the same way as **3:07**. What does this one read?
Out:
**11:12**
